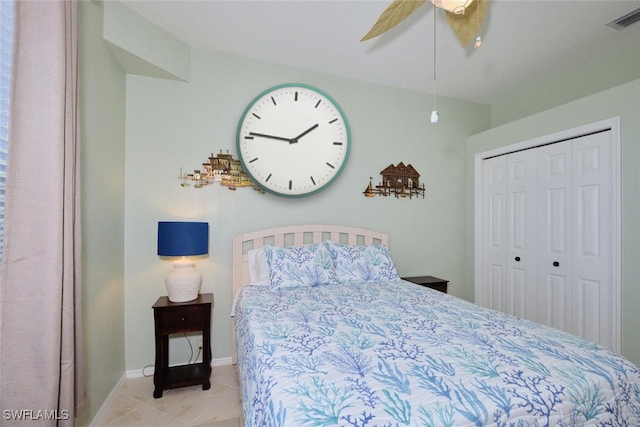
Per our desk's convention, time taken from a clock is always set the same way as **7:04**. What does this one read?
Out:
**1:46**
